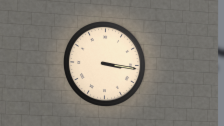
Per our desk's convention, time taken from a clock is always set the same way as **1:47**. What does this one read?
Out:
**3:16**
